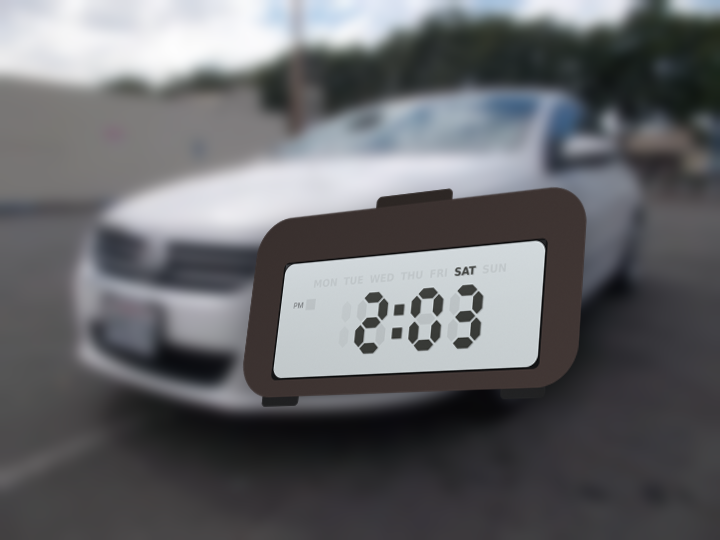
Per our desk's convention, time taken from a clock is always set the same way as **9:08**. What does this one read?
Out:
**2:03**
